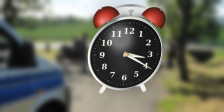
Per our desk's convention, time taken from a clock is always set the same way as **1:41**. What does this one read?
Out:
**3:20**
